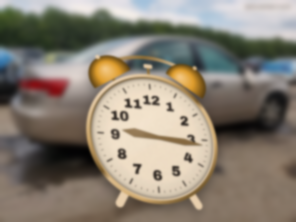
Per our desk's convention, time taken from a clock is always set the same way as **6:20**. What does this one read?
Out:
**9:16**
